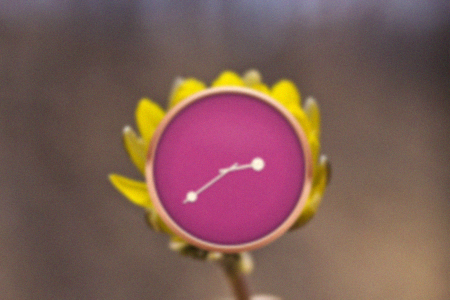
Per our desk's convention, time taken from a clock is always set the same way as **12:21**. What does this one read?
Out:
**2:39**
